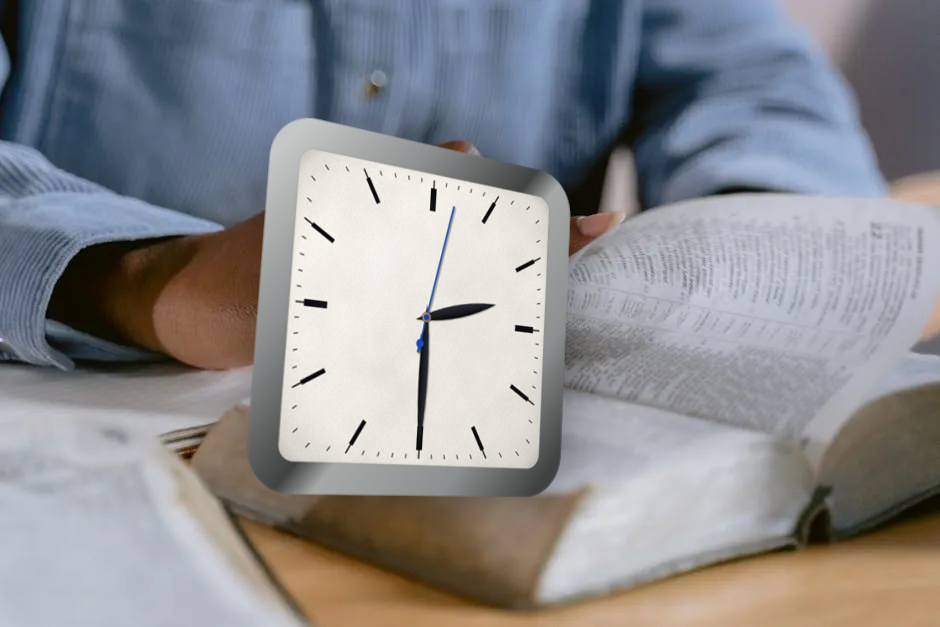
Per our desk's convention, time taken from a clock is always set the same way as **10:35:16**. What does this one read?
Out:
**2:30:02**
